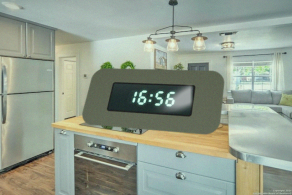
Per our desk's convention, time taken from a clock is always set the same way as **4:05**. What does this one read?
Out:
**16:56**
